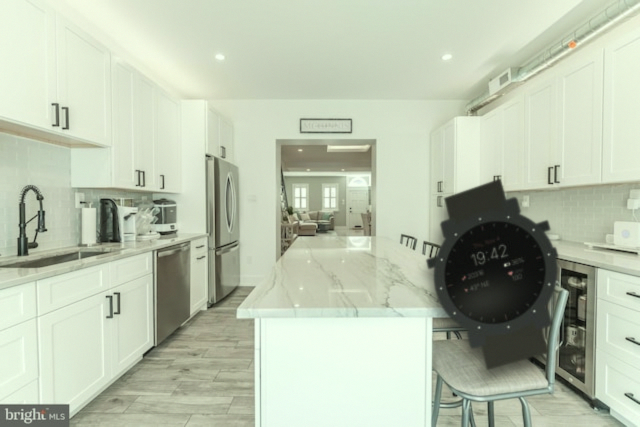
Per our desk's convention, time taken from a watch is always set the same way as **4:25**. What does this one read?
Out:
**19:42**
